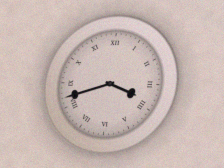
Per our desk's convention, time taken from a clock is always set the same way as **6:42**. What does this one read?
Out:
**3:42**
